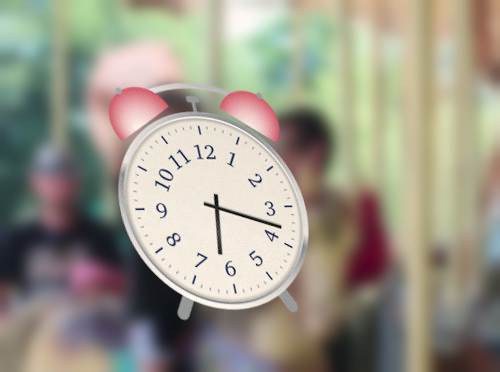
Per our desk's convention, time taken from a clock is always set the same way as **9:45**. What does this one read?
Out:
**6:18**
